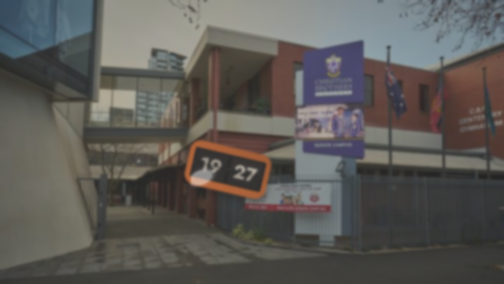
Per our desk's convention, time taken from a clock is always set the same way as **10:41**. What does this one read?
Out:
**19:27**
